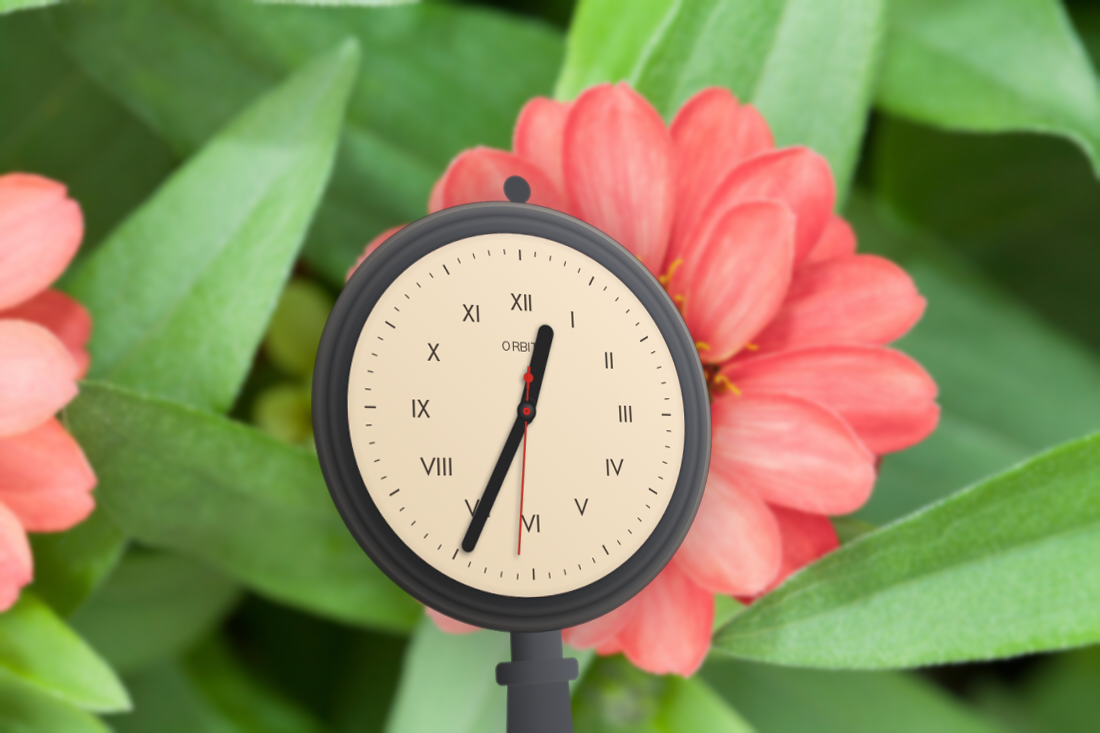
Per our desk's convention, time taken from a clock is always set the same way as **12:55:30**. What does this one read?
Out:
**12:34:31**
